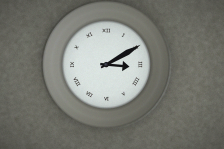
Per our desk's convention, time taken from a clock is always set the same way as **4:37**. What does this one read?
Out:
**3:10**
